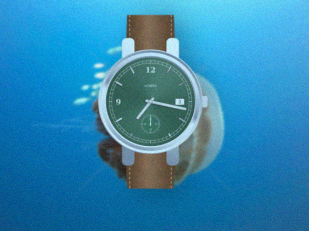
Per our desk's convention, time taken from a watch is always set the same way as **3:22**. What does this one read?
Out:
**7:17**
